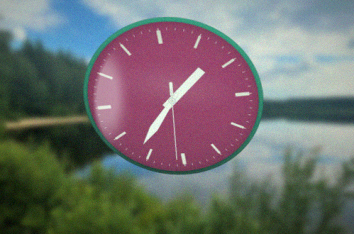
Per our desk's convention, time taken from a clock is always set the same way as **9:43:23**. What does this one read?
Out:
**1:36:31**
